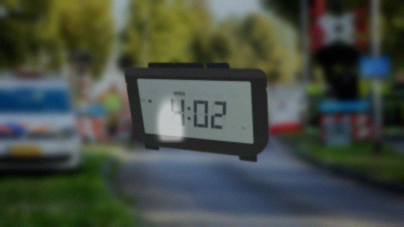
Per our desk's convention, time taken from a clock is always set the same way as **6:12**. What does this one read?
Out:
**4:02**
